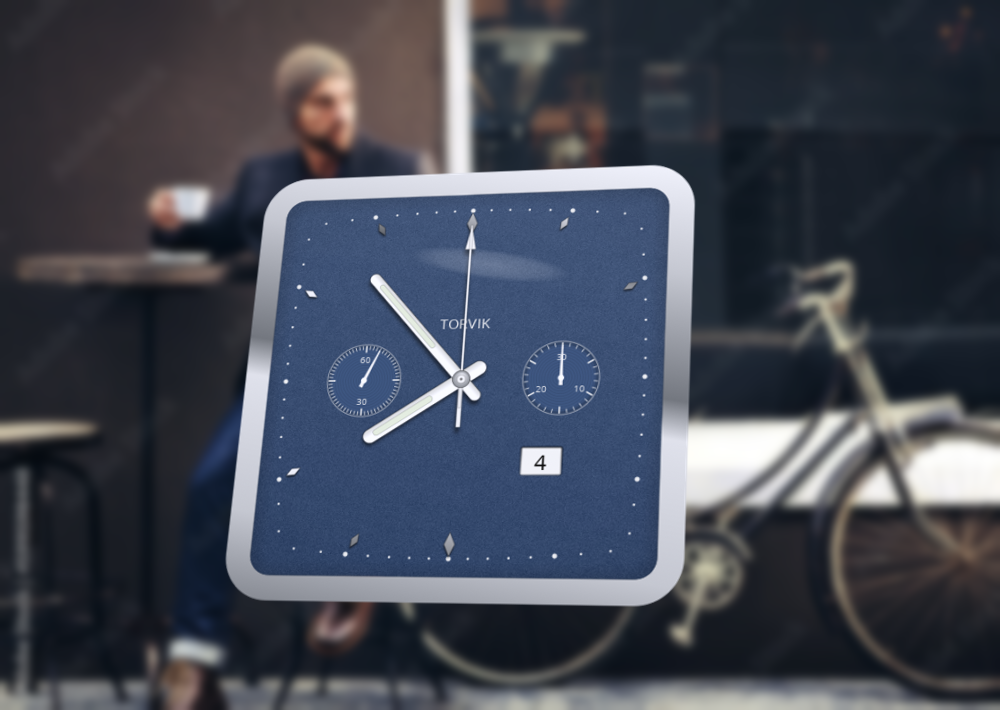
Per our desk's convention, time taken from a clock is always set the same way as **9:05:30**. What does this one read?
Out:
**7:53:04**
